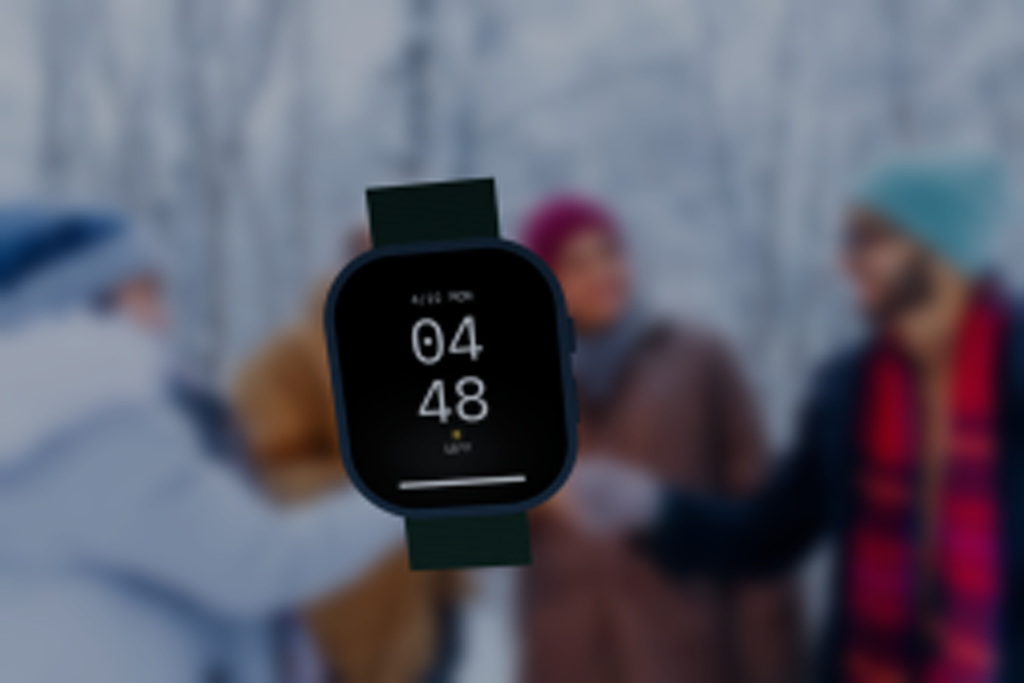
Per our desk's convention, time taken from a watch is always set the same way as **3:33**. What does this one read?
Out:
**4:48**
